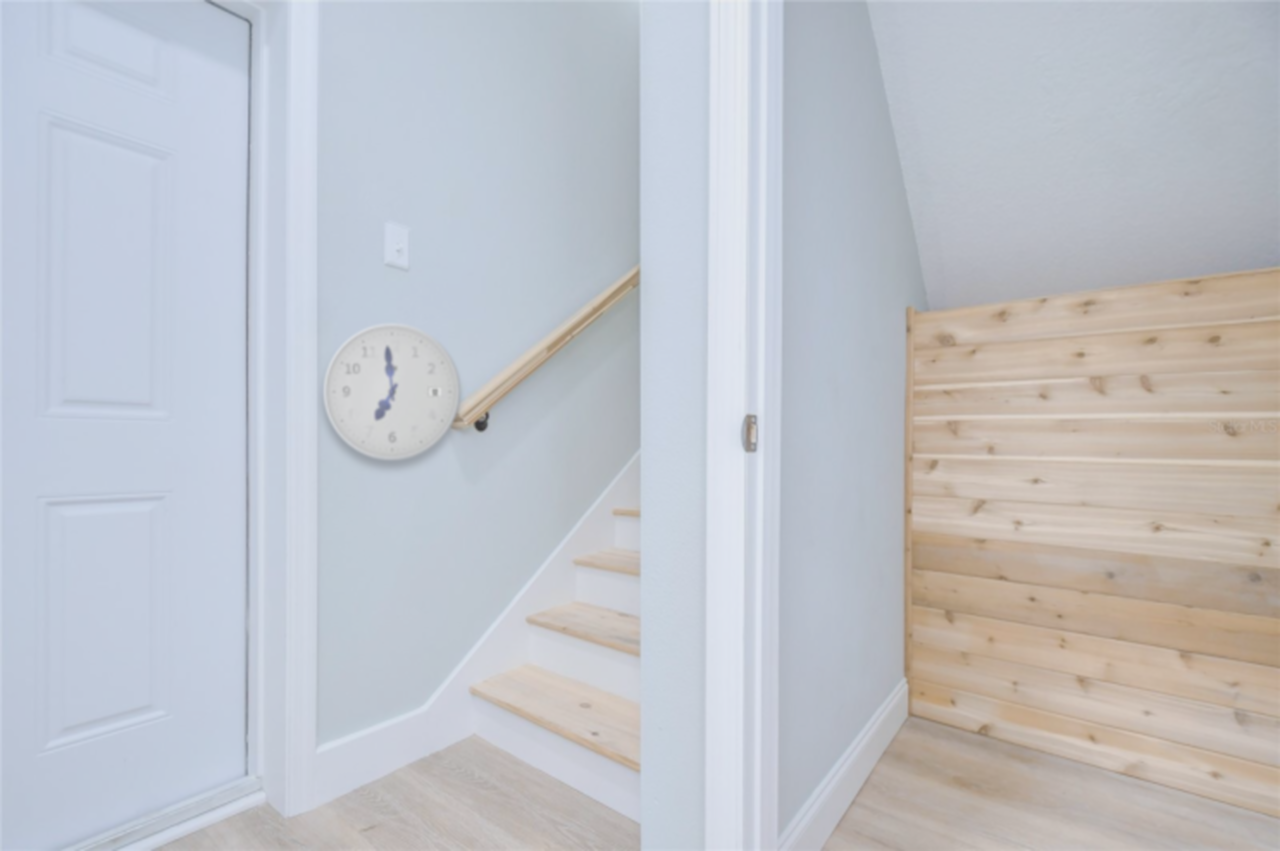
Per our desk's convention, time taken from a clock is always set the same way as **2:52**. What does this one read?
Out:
**6:59**
